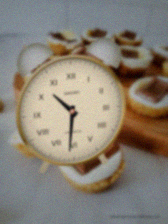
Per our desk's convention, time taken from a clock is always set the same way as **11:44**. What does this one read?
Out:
**10:31**
